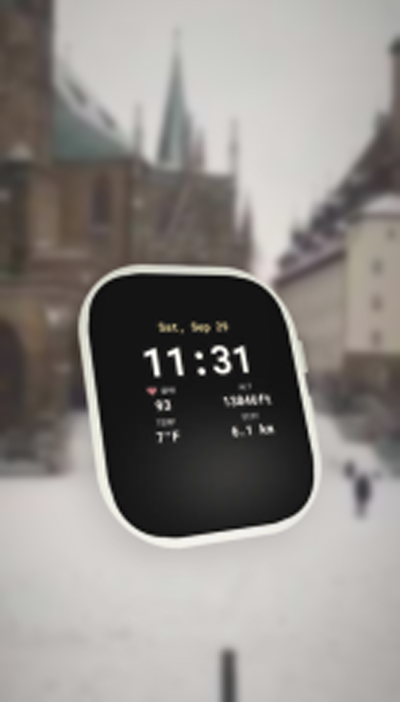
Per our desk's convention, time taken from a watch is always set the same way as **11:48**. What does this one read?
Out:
**11:31**
